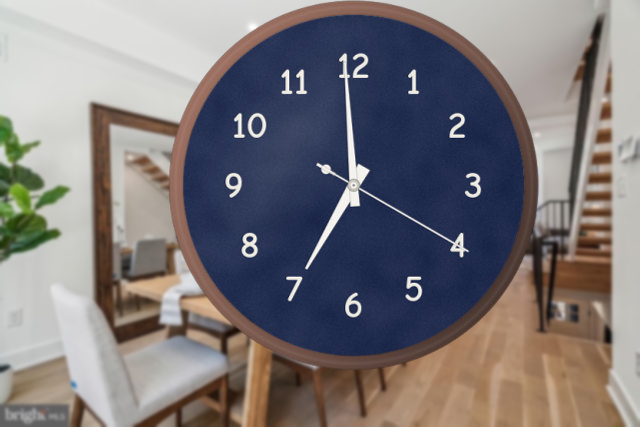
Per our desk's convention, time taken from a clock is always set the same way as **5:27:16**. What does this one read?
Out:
**6:59:20**
